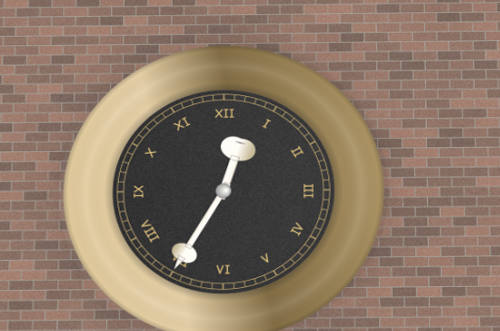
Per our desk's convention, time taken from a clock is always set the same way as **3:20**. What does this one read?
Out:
**12:35**
